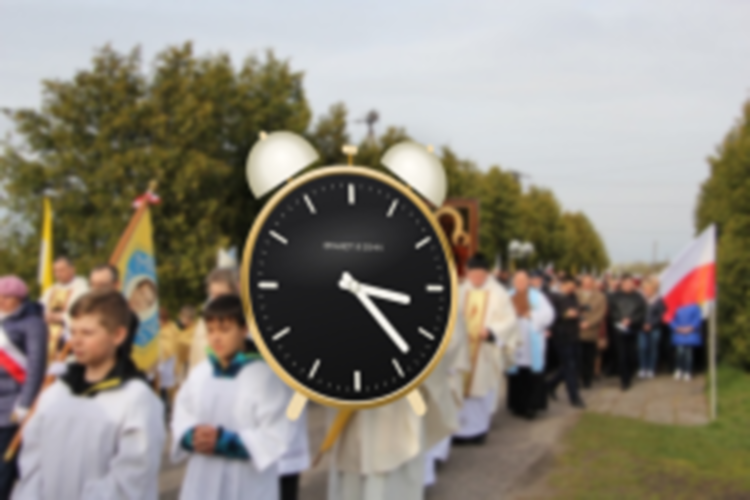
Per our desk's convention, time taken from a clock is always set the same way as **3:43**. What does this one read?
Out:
**3:23**
